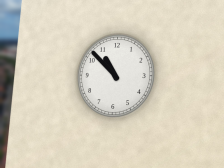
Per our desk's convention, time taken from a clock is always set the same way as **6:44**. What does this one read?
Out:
**10:52**
